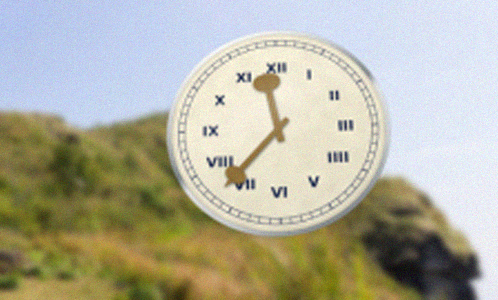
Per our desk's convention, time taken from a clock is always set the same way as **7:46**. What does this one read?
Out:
**11:37**
